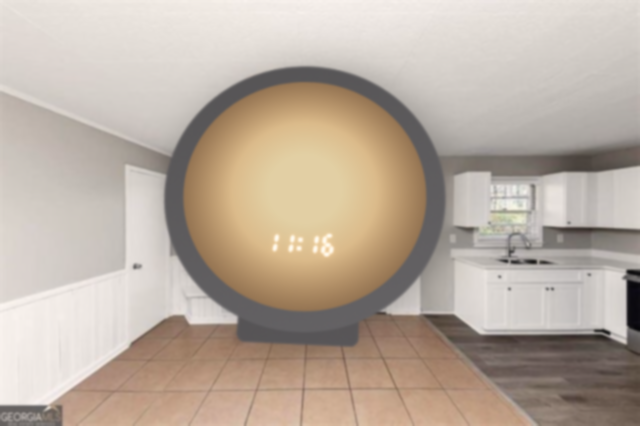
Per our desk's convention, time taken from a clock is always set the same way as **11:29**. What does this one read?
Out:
**11:16**
